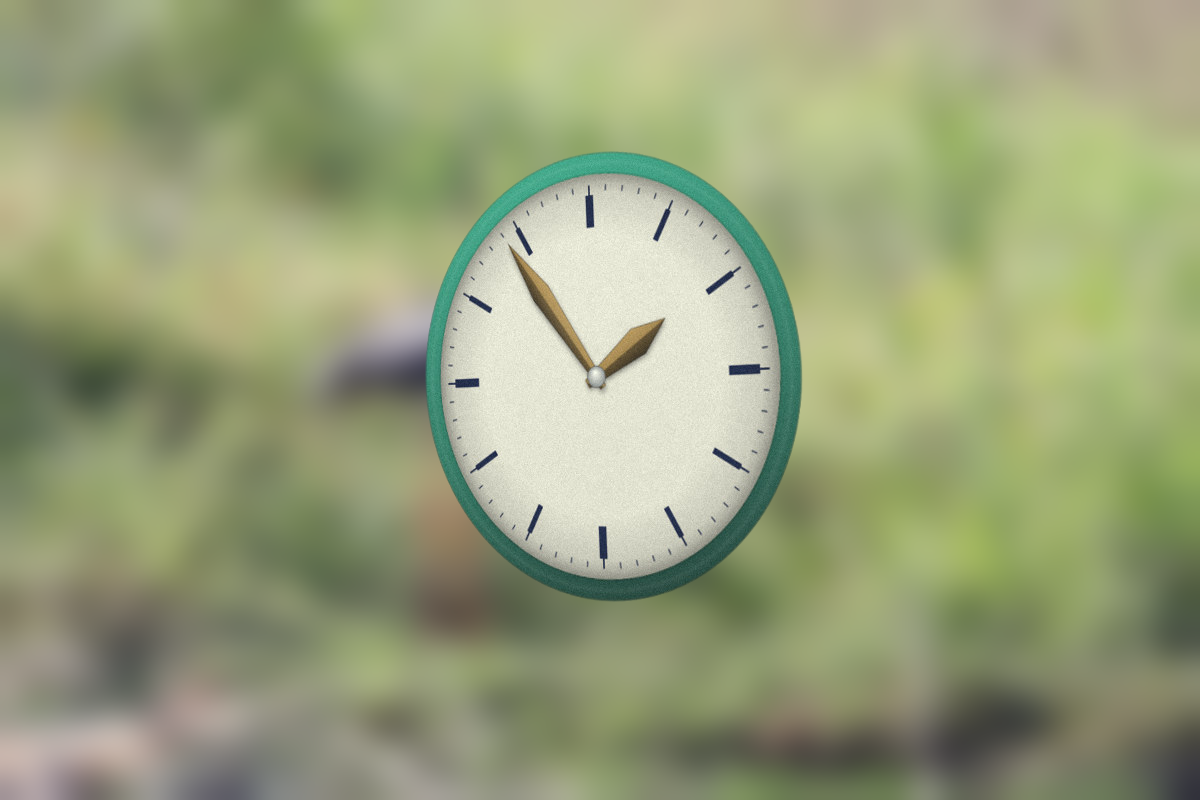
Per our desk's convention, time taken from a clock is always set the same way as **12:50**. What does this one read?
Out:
**1:54**
